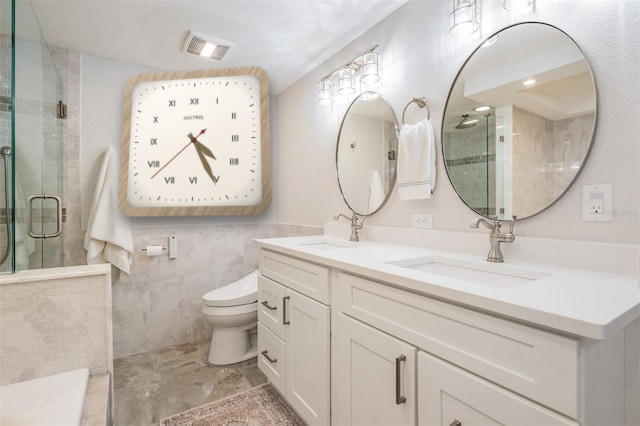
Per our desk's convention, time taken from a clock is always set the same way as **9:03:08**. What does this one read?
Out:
**4:25:38**
